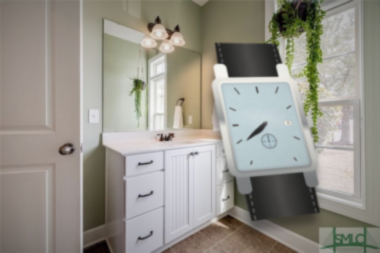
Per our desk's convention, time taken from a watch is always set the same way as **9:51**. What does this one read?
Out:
**7:39**
